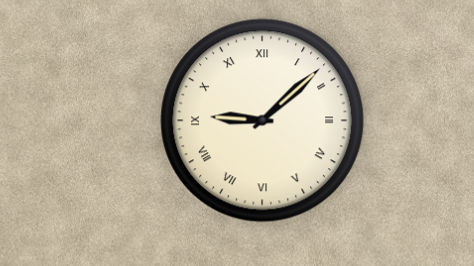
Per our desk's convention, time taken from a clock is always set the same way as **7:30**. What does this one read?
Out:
**9:08**
